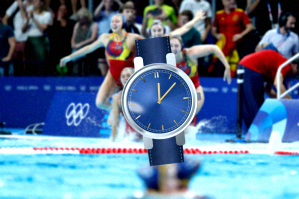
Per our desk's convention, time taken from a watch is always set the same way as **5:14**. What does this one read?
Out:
**12:08**
